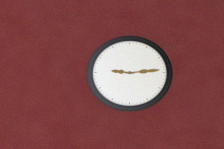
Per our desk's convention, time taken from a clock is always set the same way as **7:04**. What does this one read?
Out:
**9:14**
